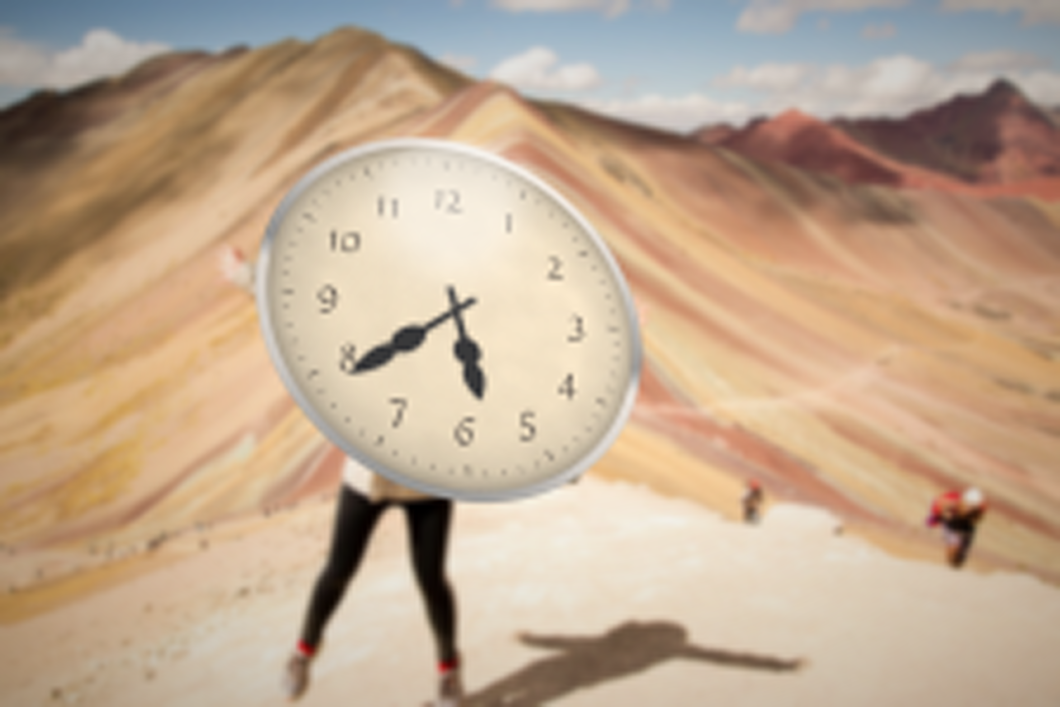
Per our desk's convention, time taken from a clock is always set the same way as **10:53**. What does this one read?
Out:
**5:39**
